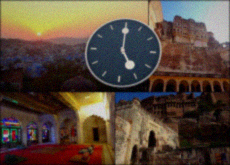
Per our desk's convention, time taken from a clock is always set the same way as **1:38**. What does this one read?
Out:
**5:00**
